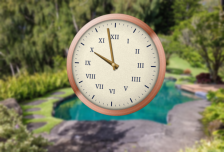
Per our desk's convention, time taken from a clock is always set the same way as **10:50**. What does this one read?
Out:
**9:58**
